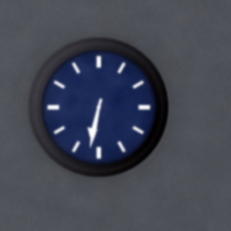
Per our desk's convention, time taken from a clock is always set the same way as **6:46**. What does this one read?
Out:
**6:32**
